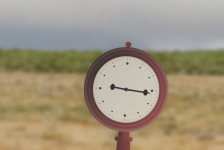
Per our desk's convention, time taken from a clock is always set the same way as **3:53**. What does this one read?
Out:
**9:16**
